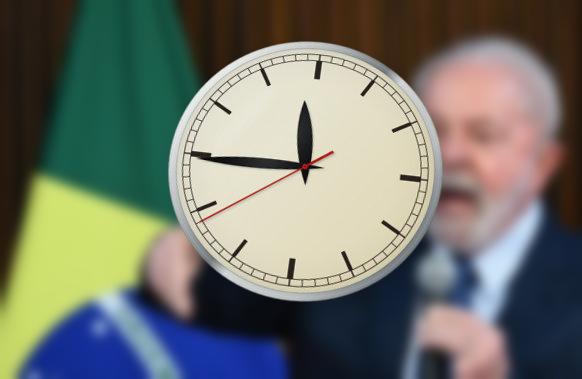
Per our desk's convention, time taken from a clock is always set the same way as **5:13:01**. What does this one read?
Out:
**11:44:39**
